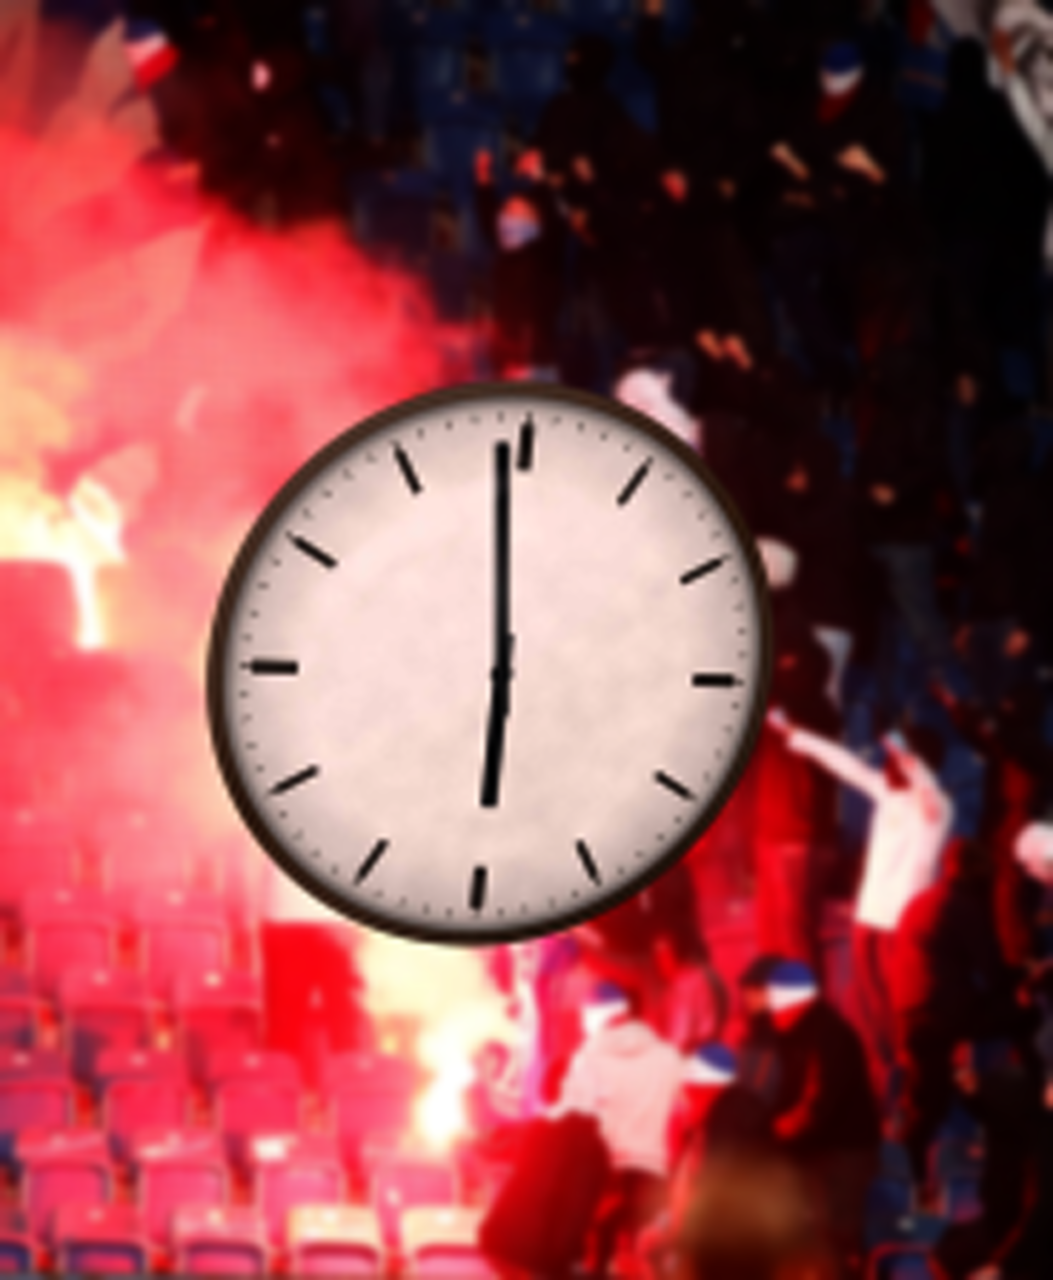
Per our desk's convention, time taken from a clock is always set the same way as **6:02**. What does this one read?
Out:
**5:59**
